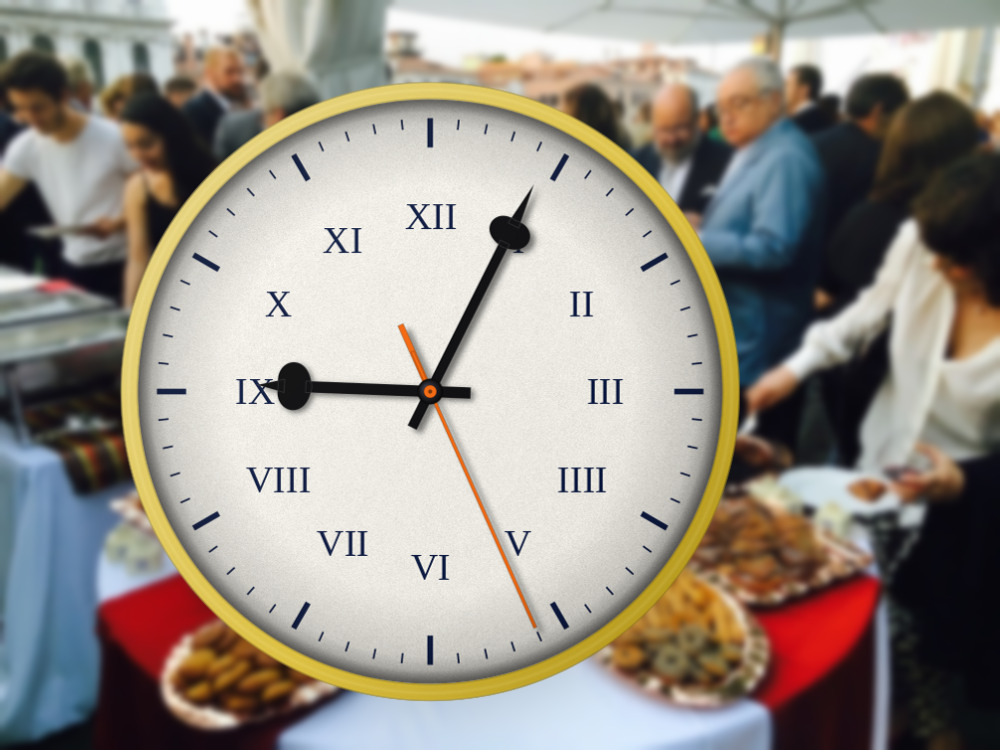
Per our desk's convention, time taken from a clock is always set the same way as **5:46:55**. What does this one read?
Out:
**9:04:26**
